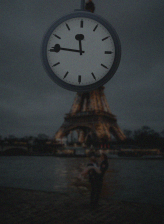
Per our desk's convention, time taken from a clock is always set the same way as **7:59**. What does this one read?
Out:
**11:46**
